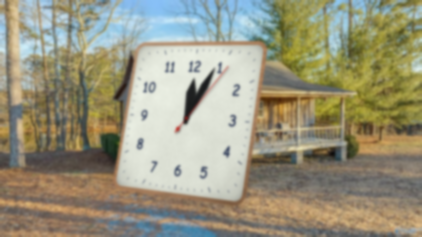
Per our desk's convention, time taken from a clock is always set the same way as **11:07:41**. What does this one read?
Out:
**12:04:06**
